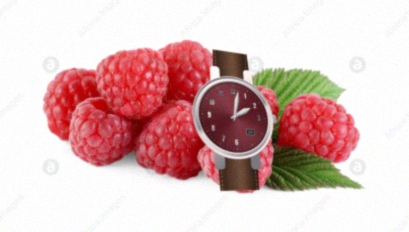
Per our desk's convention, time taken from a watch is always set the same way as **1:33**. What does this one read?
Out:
**2:02**
